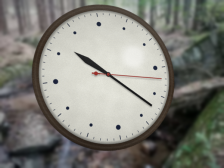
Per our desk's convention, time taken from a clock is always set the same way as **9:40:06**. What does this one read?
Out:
**10:22:17**
